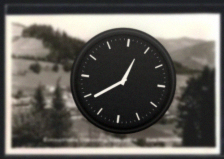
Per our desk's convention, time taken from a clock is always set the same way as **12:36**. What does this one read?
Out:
**12:39**
